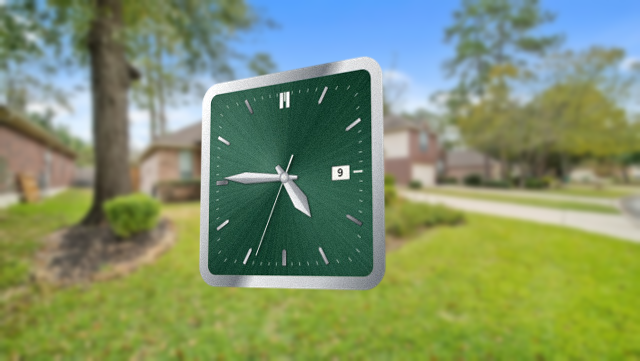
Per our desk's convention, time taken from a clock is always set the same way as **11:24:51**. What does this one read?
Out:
**4:45:34**
